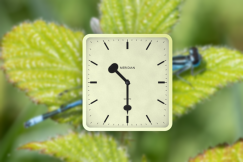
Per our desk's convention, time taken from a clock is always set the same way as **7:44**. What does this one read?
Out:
**10:30**
